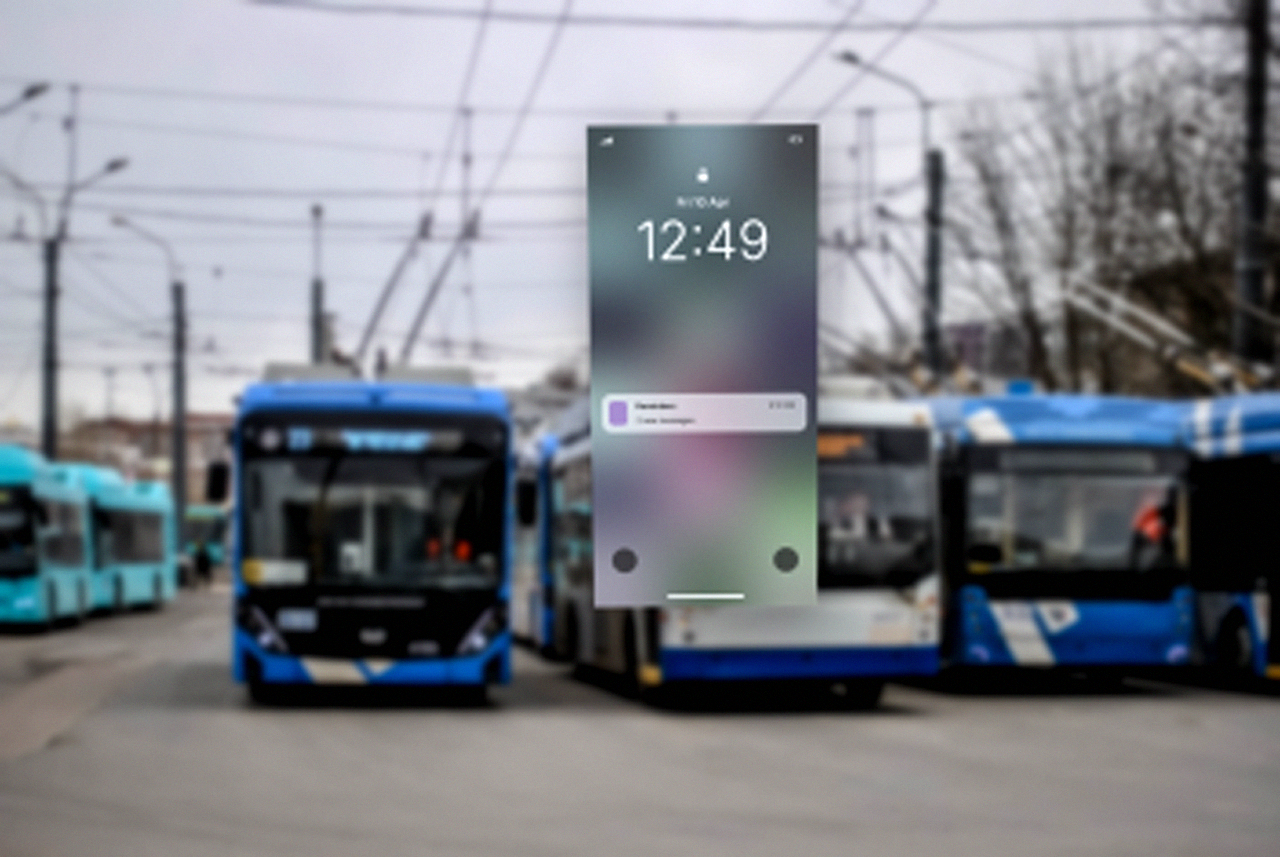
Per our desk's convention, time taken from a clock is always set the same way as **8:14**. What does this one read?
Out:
**12:49**
